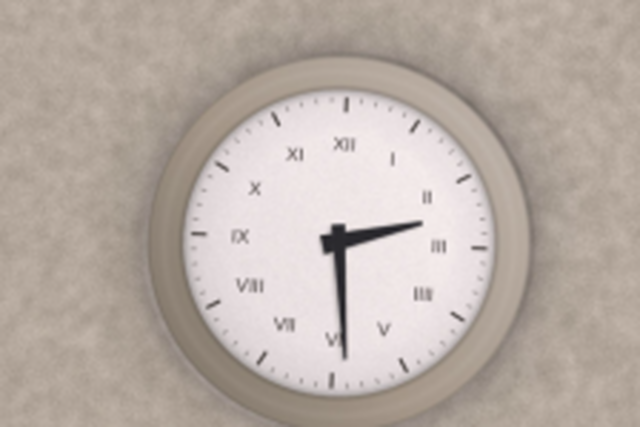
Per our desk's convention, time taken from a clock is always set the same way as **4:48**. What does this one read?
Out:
**2:29**
